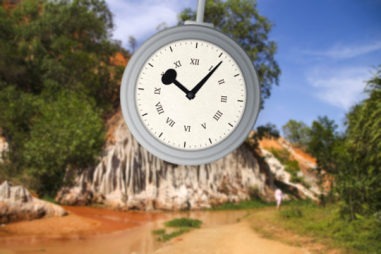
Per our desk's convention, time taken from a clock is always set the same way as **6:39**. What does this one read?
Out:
**10:06**
